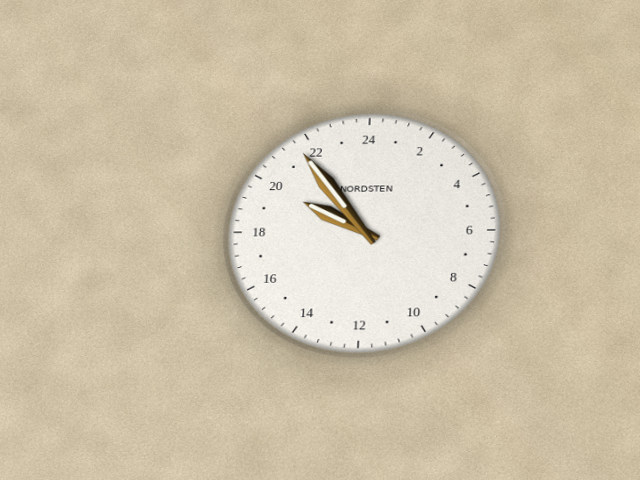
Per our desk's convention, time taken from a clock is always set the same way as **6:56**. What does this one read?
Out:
**19:54**
